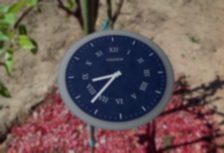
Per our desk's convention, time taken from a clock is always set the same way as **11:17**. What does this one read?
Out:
**8:37**
